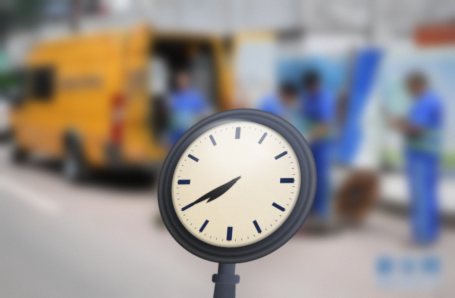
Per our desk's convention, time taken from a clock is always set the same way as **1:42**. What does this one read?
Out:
**7:40**
